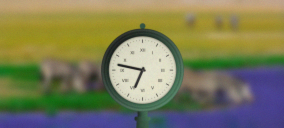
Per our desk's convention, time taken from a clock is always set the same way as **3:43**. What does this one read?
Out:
**6:47**
